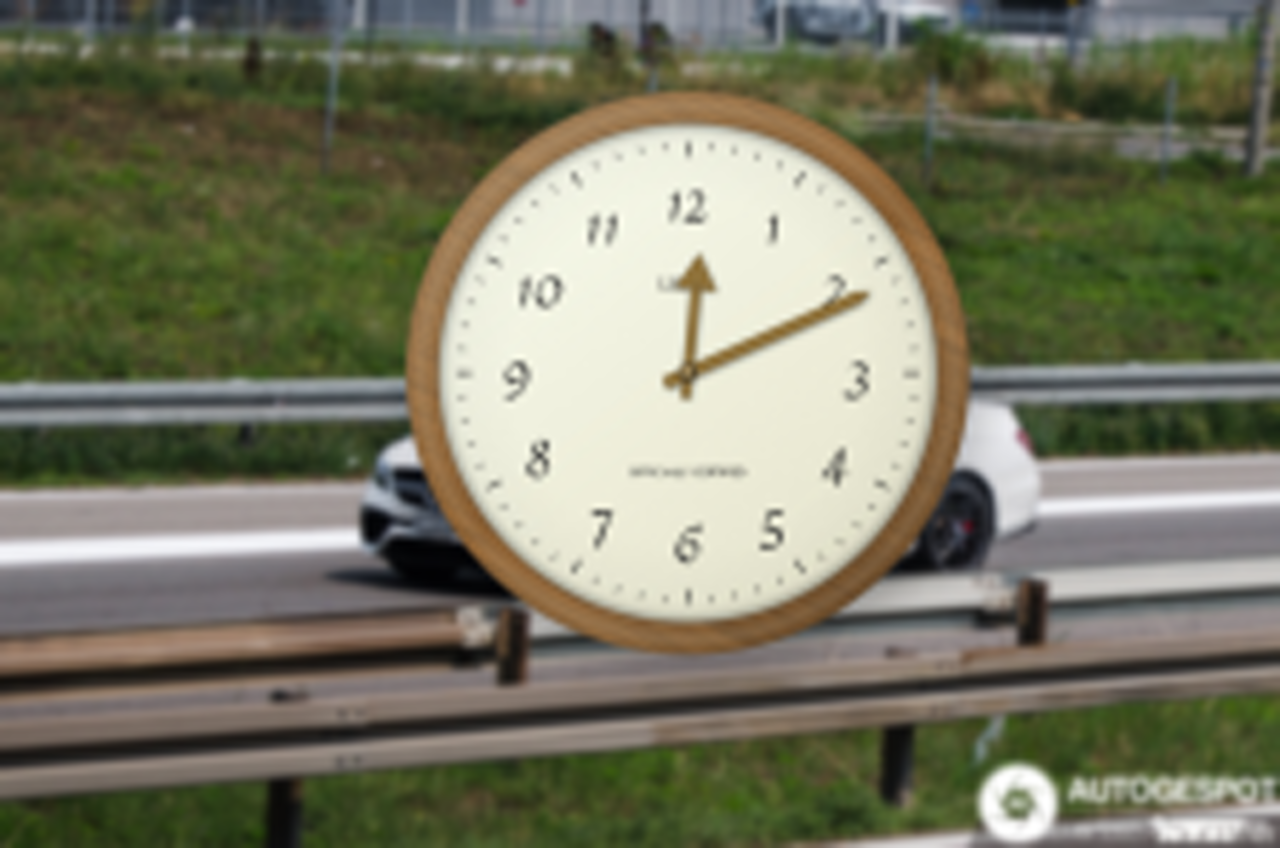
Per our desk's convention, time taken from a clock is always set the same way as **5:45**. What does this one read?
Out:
**12:11**
